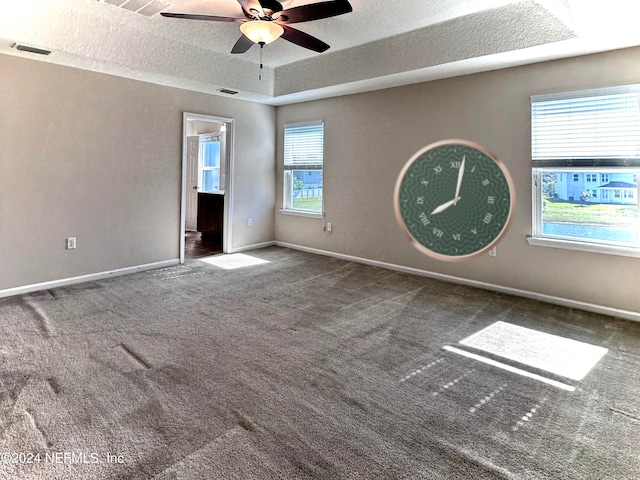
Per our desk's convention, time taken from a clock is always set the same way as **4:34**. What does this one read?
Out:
**8:02**
